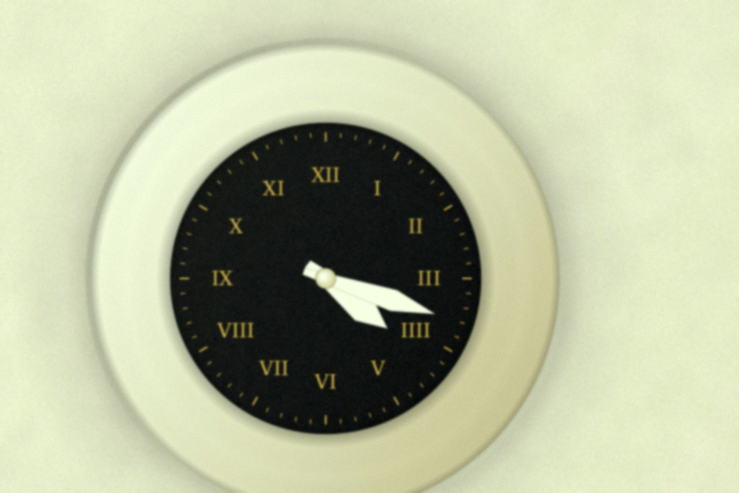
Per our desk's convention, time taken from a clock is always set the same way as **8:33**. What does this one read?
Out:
**4:18**
